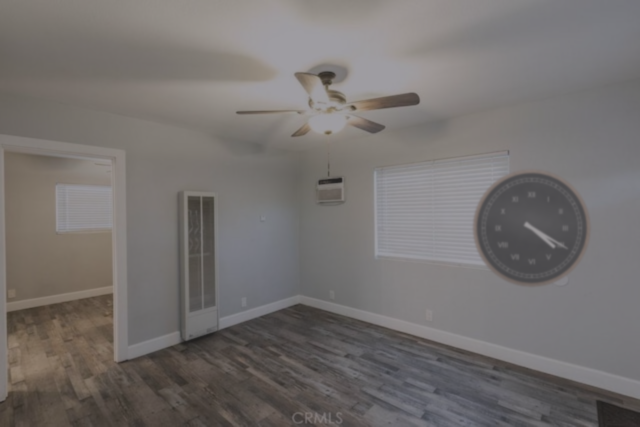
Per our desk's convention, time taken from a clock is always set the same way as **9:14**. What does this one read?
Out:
**4:20**
